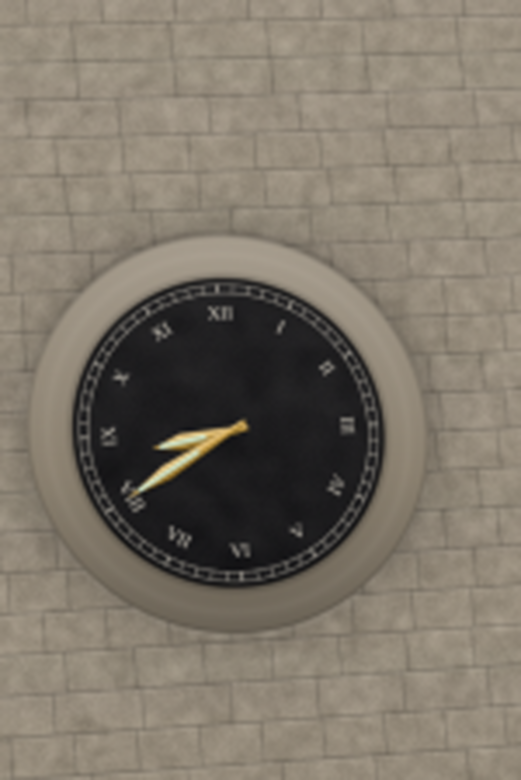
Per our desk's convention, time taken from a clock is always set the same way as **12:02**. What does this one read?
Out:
**8:40**
